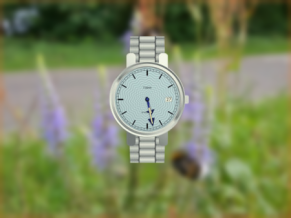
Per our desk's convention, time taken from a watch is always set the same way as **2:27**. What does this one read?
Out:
**5:28**
